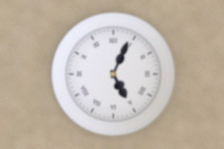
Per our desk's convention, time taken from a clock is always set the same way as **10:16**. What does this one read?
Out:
**5:04**
